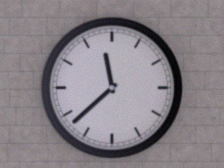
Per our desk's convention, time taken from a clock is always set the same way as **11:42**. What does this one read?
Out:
**11:38**
